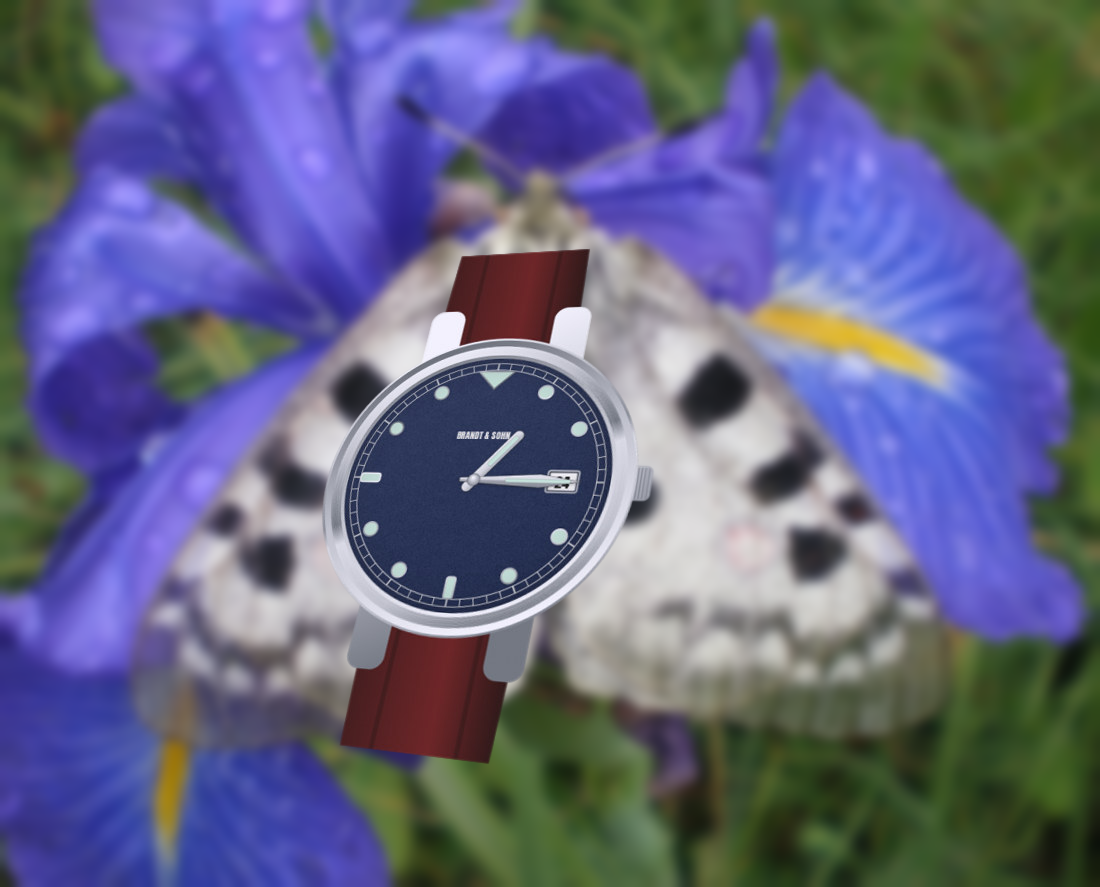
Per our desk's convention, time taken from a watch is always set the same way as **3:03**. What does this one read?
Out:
**1:15**
